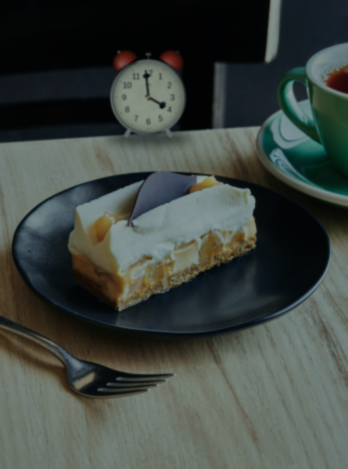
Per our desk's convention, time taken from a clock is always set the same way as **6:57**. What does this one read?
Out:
**3:59**
